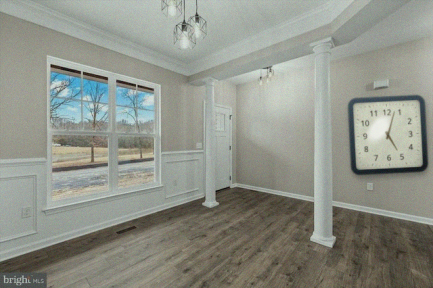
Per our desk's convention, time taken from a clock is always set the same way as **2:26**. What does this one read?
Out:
**5:03**
